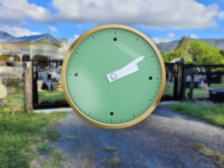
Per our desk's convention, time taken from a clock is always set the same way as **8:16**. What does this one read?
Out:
**2:09**
